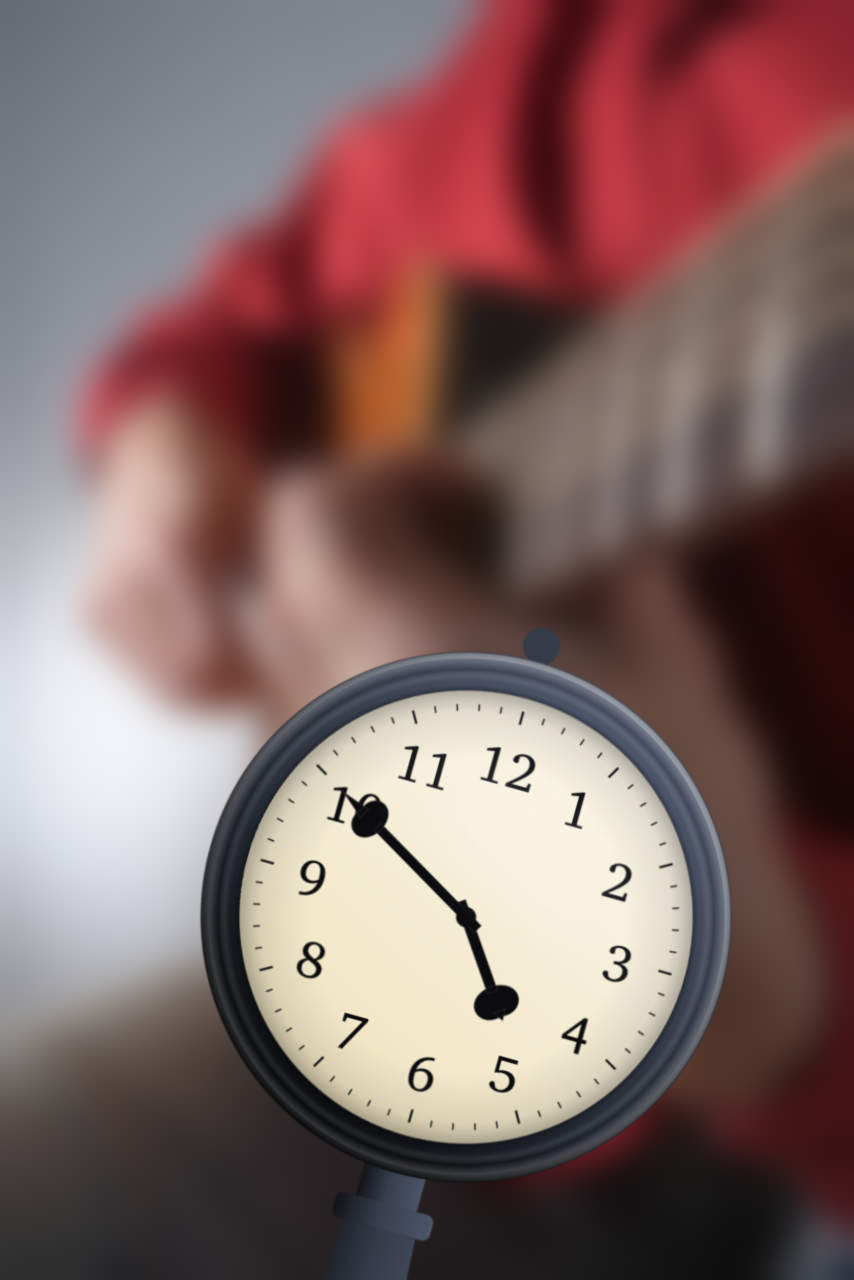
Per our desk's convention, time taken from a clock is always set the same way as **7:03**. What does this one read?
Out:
**4:50**
